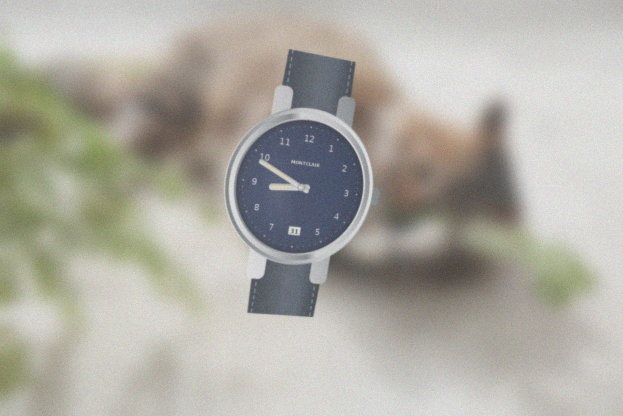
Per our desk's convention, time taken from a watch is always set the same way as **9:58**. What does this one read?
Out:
**8:49**
